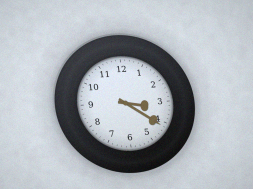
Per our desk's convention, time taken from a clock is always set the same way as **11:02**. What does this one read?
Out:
**3:21**
